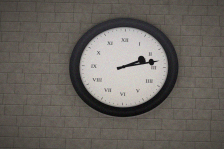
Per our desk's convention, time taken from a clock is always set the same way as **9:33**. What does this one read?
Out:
**2:13**
